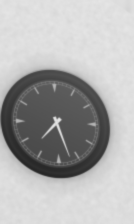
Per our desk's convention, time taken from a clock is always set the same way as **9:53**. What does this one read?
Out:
**7:27**
